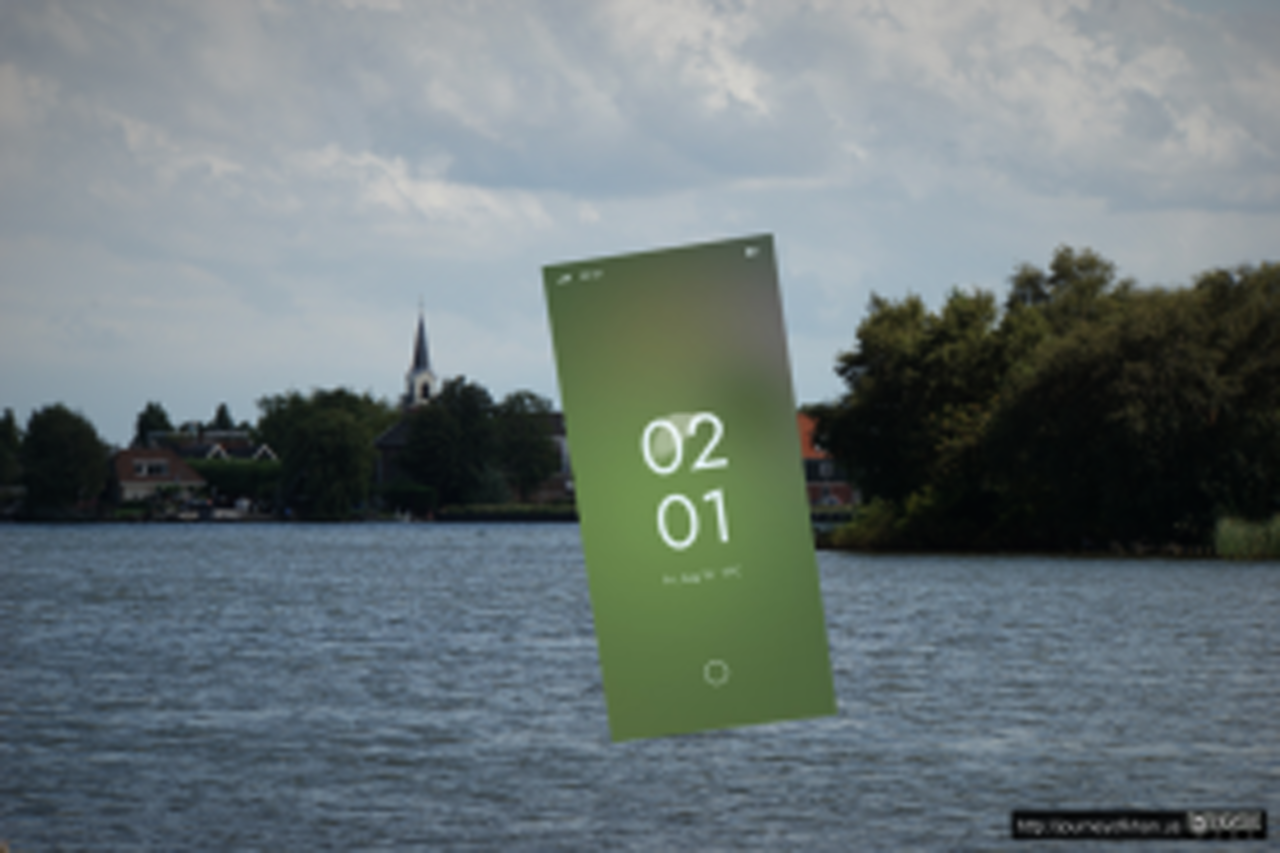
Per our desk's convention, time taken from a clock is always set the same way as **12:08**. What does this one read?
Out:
**2:01**
